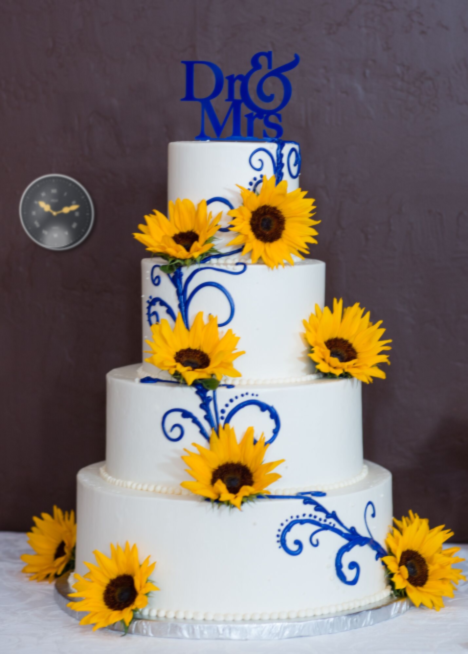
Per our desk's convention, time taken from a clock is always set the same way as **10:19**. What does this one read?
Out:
**10:12**
